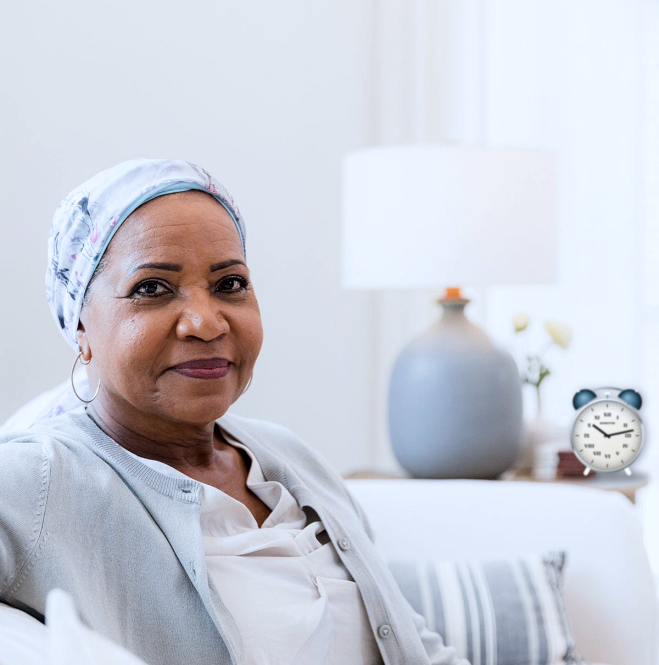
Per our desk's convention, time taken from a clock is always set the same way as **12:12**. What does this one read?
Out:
**10:13**
